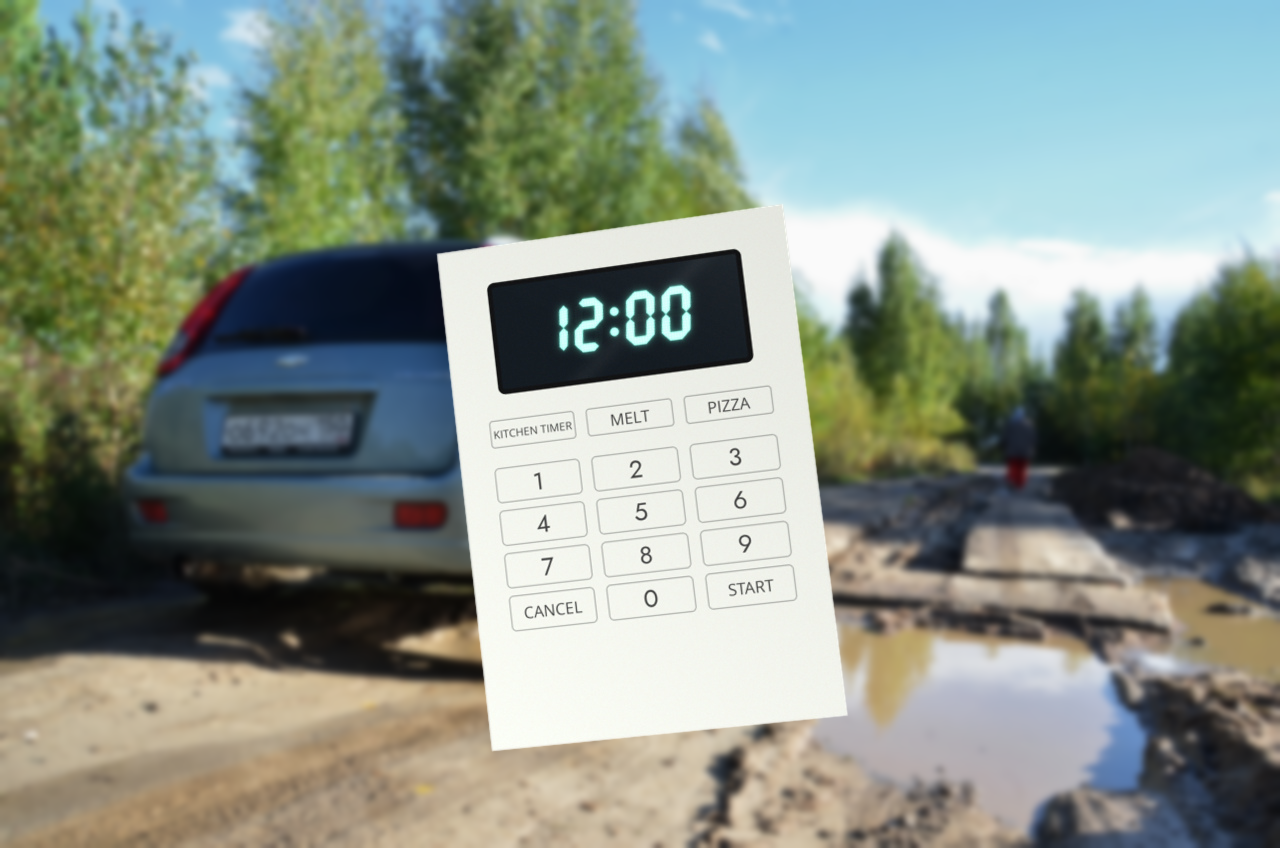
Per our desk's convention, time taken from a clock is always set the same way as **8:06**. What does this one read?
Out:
**12:00**
